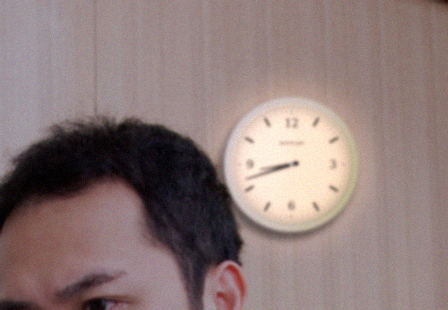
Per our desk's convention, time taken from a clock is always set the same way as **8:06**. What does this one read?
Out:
**8:42**
